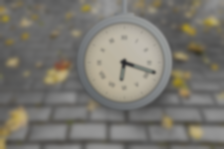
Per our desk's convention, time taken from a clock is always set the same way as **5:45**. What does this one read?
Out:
**6:18**
